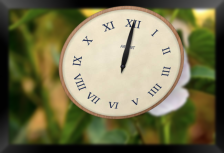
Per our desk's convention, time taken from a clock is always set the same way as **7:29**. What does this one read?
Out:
**12:00**
